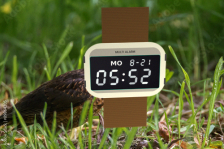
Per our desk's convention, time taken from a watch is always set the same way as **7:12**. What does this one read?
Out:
**5:52**
